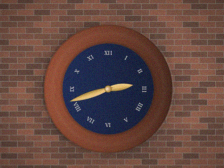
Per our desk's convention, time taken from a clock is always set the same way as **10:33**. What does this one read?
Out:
**2:42**
